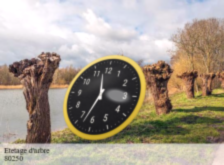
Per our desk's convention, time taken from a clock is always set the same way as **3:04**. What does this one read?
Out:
**11:33**
